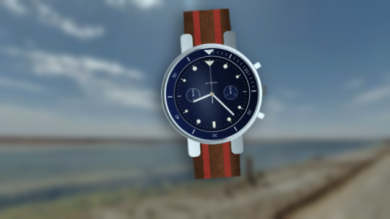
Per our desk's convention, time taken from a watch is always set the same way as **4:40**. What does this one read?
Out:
**8:23**
